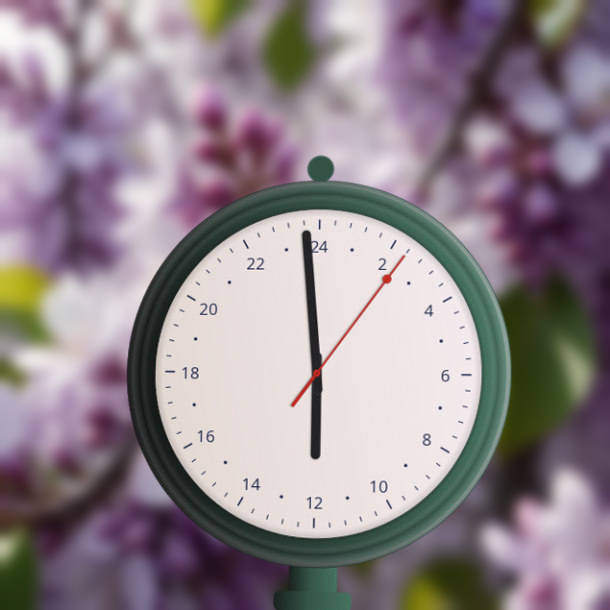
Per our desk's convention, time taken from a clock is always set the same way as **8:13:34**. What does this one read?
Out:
**11:59:06**
